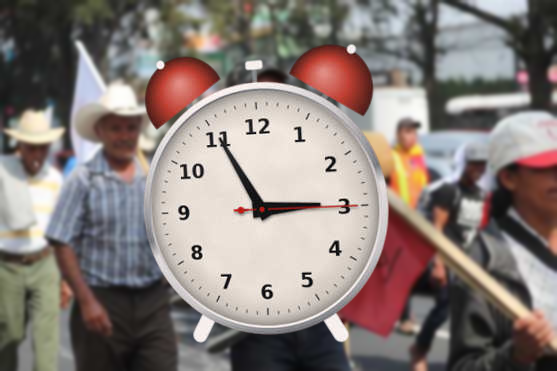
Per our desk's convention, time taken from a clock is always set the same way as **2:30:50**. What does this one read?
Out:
**2:55:15**
